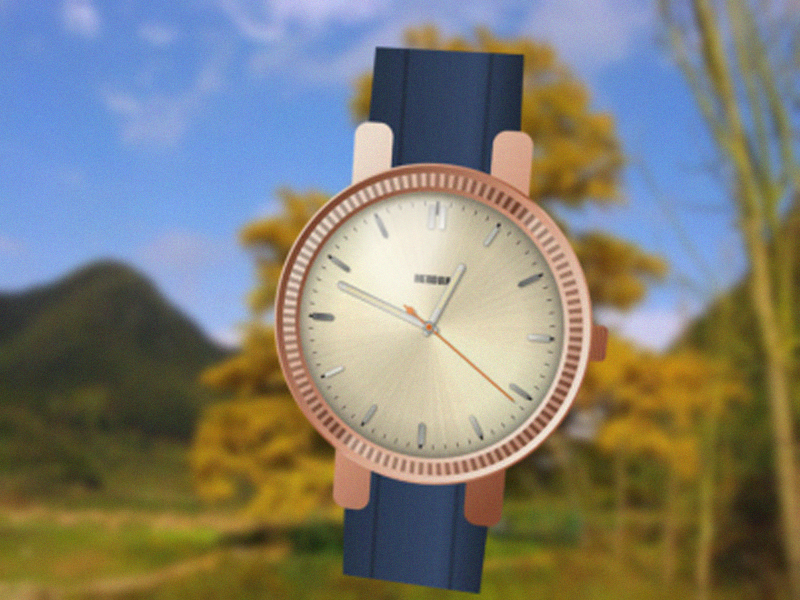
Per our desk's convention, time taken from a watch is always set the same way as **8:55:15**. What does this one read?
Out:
**12:48:21**
